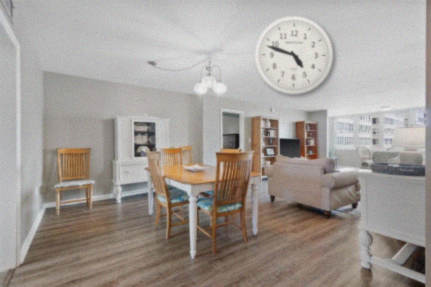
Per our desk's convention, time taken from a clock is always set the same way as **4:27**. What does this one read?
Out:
**4:48**
